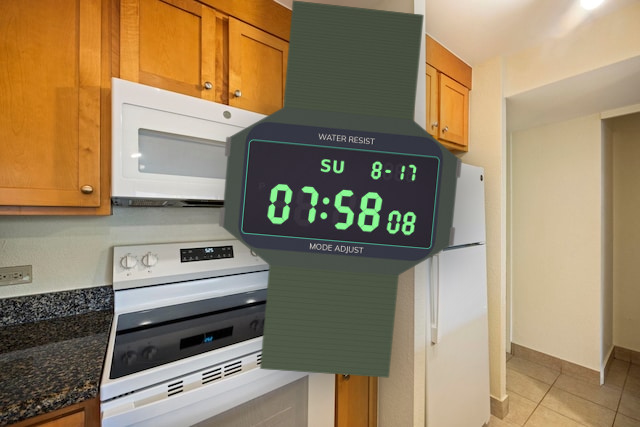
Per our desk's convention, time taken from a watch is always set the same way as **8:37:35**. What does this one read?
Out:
**7:58:08**
